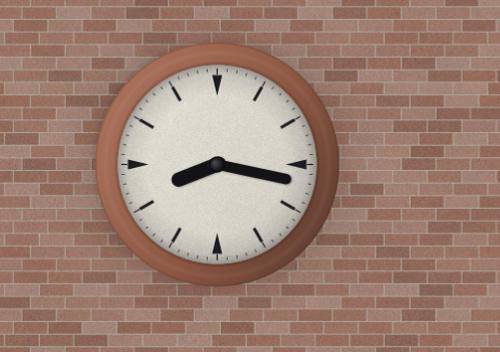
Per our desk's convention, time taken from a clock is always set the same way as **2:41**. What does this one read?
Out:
**8:17**
